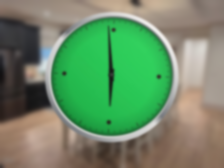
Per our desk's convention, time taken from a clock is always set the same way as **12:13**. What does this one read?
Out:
**5:59**
